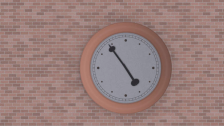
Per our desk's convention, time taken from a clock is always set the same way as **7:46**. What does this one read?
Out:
**4:54**
